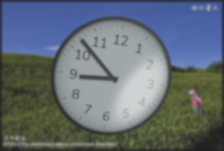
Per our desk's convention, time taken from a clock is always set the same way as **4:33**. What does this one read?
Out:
**8:52**
